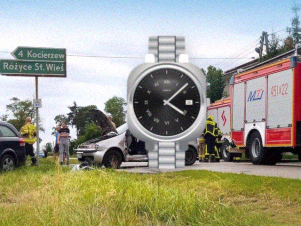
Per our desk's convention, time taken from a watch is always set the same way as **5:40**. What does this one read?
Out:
**4:08**
